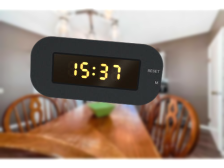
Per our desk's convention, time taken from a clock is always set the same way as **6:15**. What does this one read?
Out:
**15:37**
